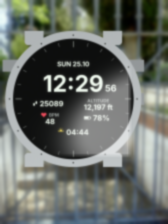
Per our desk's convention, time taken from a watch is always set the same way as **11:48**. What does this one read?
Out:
**12:29**
